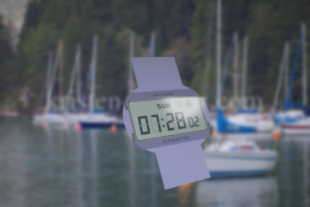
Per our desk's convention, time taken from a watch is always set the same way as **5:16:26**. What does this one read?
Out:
**7:28:02**
